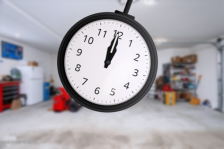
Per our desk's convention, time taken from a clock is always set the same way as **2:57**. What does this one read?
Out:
**12:00**
